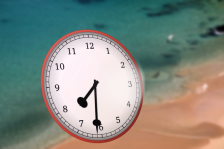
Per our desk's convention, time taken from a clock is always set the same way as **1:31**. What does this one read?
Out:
**7:31**
